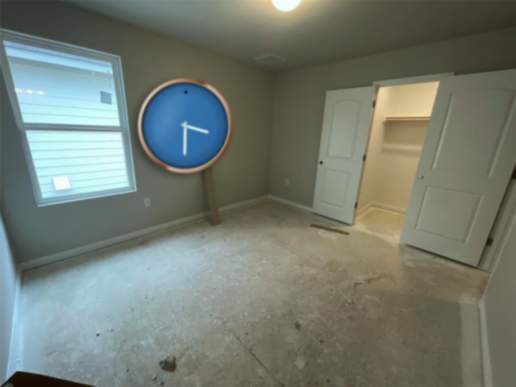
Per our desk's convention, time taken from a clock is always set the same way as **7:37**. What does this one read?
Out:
**3:30**
